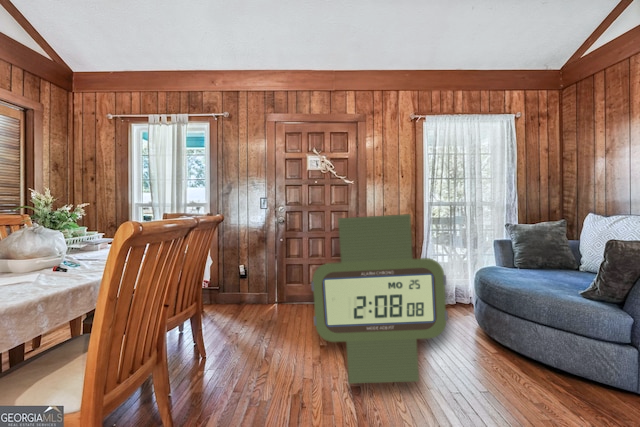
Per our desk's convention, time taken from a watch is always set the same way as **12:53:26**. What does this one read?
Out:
**2:08:08**
